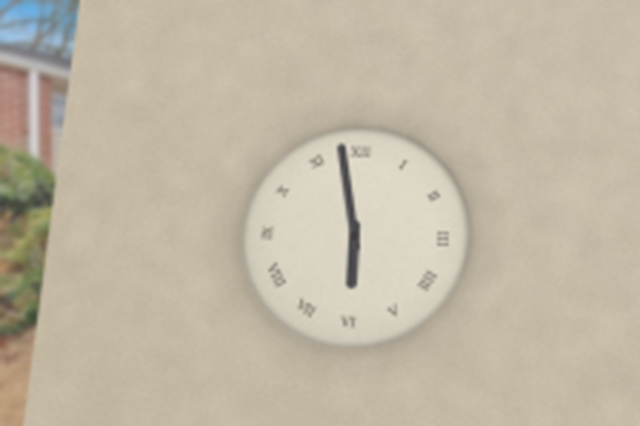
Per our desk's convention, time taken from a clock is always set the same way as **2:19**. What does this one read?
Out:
**5:58**
